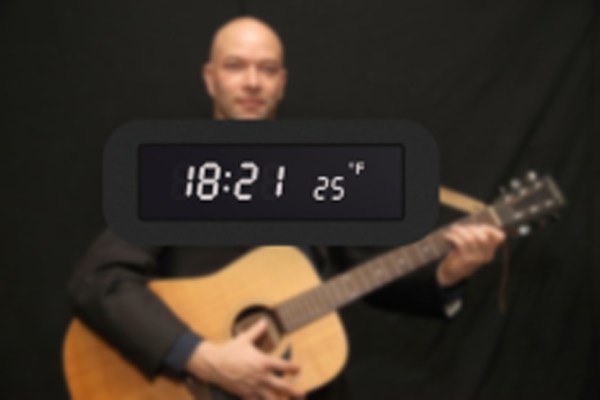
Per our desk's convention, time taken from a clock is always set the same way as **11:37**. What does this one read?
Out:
**18:21**
